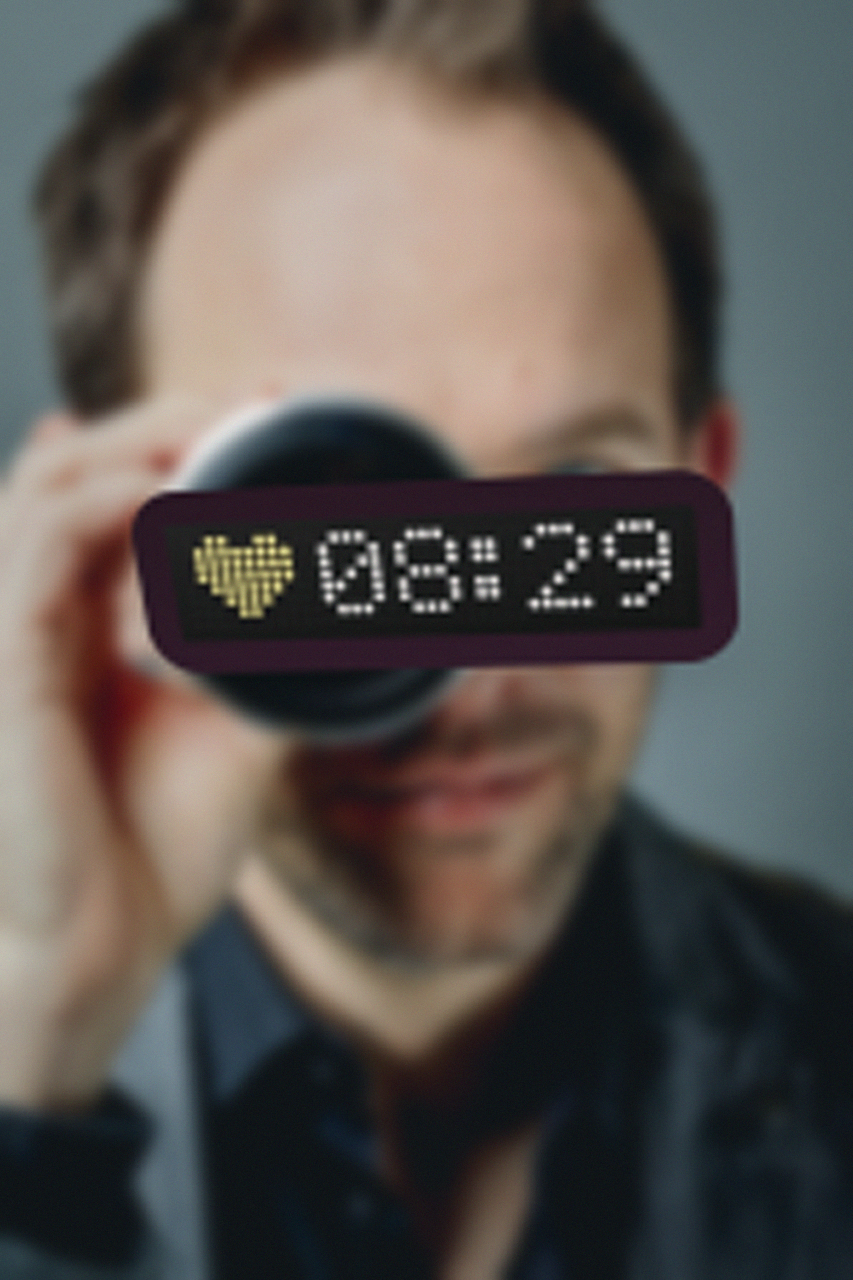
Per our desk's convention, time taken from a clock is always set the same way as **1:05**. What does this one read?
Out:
**8:29**
